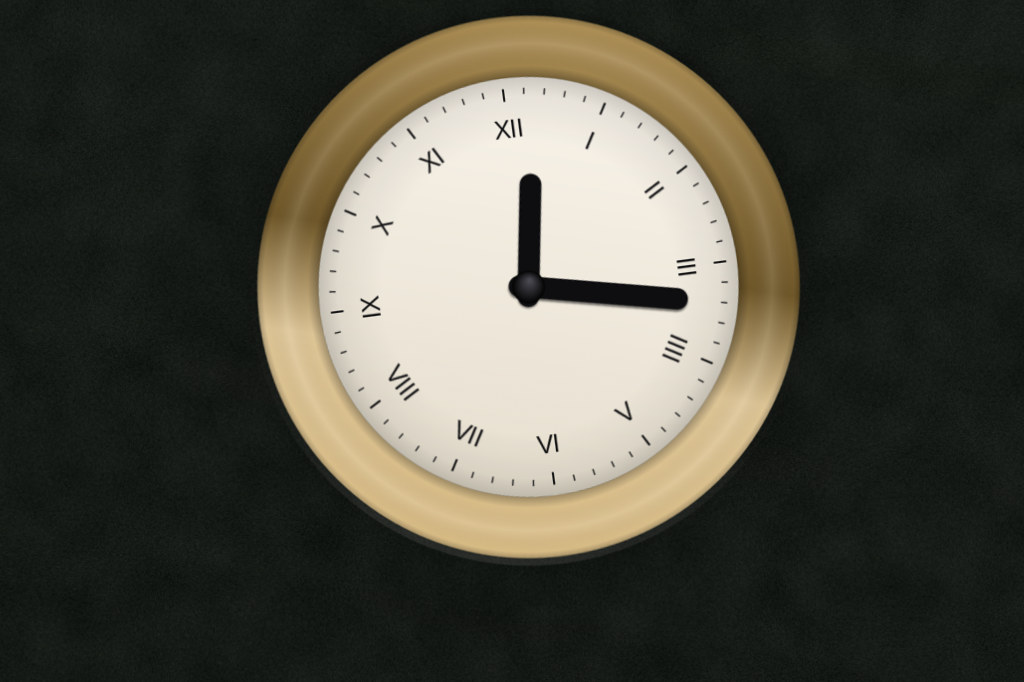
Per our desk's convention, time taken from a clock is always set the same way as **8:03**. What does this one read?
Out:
**12:17**
